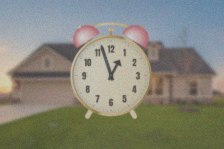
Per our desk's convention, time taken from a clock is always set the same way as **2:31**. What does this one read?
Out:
**12:57**
